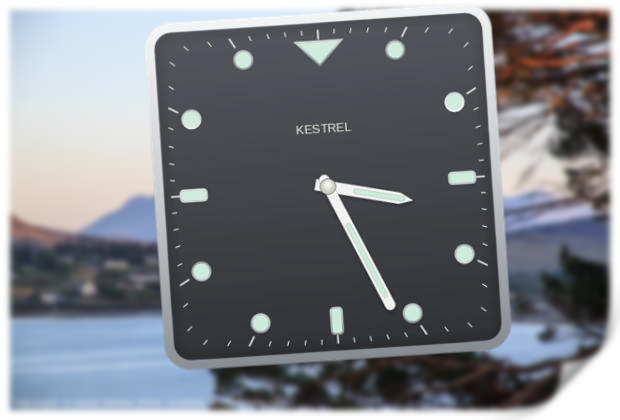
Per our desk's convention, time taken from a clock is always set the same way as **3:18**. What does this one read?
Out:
**3:26**
